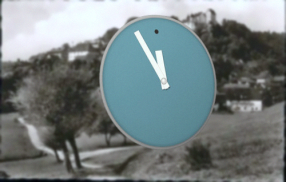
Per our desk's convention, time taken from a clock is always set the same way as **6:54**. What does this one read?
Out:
**11:56**
